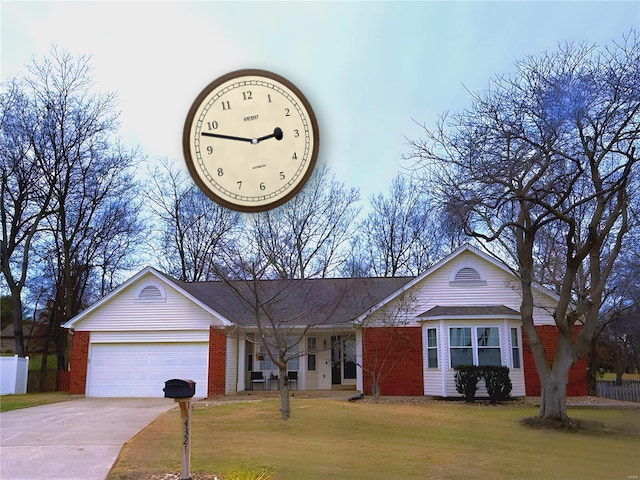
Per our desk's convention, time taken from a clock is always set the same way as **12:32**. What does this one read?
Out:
**2:48**
